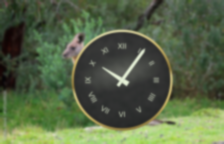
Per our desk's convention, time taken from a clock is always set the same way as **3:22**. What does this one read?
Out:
**10:06**
